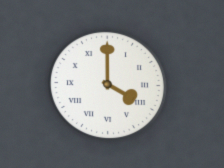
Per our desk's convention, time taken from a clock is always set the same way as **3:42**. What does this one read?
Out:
**4:00**
